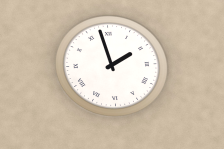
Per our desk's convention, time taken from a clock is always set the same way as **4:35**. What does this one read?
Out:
**1:58**
